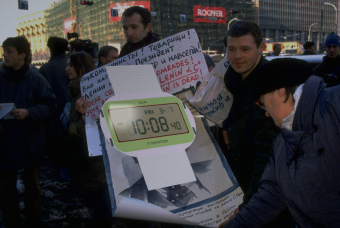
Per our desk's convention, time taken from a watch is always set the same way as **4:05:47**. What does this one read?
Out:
**10:08:40**
